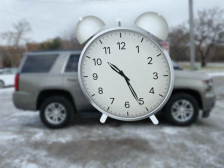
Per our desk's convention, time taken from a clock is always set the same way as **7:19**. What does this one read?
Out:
**10:26**
